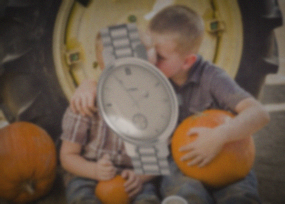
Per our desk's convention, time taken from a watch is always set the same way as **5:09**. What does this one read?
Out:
**1:55**
